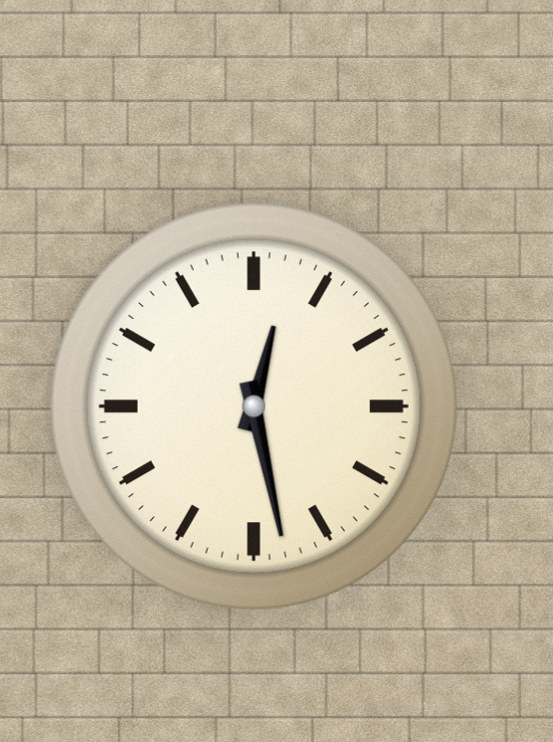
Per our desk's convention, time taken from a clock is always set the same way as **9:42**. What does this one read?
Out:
**12:28**
